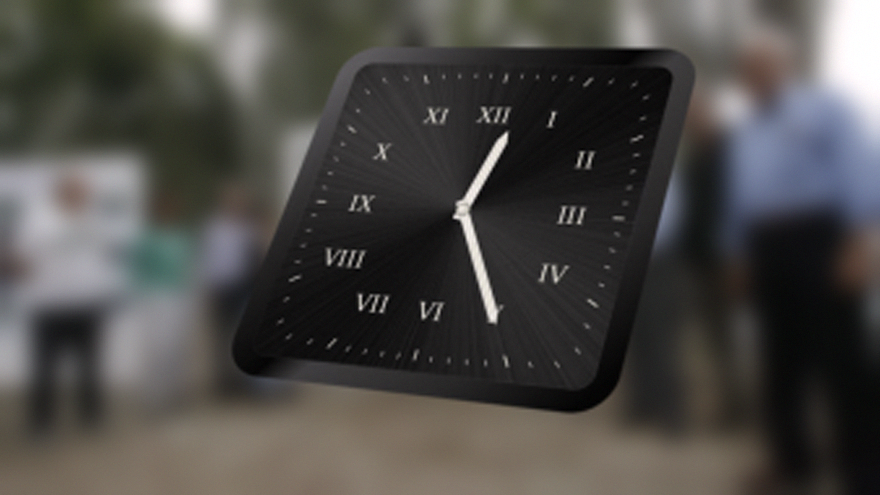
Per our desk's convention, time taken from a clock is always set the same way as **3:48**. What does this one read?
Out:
**12:25**
